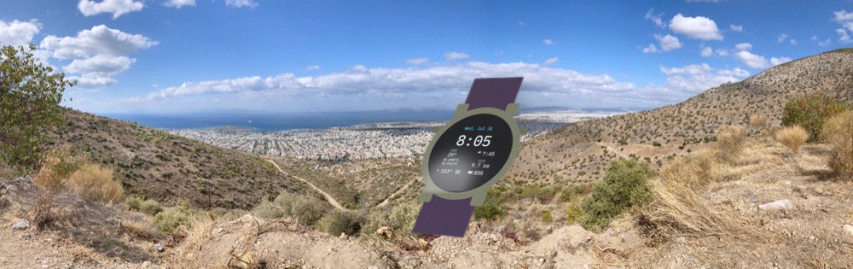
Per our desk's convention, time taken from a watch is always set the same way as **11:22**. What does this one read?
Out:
**8:05**
